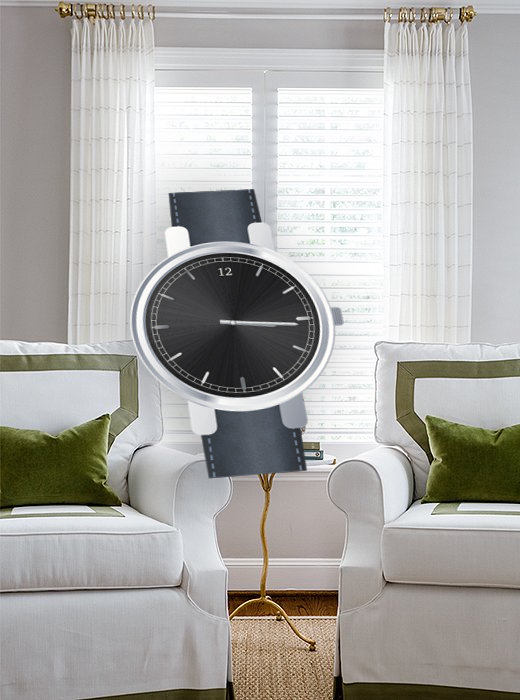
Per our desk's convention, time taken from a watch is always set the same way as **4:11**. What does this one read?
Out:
**3:16**
